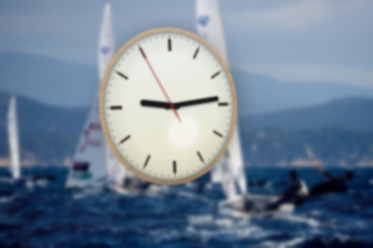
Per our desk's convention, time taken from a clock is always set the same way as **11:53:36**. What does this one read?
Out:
**9:13:55**
